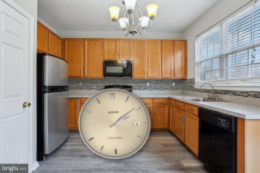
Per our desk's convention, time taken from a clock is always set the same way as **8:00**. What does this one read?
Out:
**2:09**
